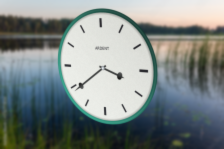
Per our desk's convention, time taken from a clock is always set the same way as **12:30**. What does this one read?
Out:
**3:39**
